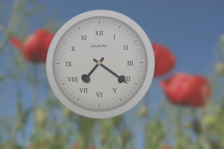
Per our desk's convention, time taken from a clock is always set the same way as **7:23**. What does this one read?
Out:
**7:21**
